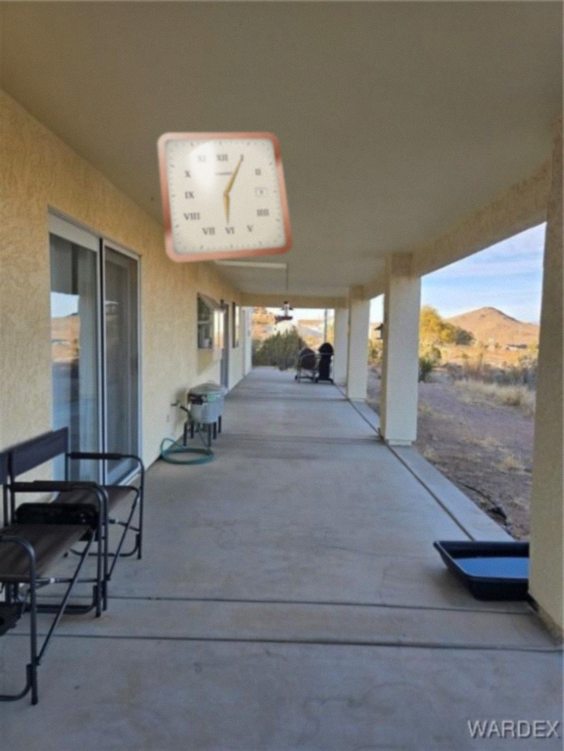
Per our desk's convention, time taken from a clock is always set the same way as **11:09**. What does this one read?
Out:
**6:05**
